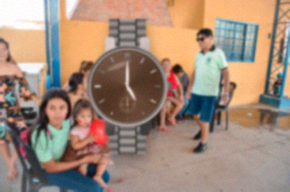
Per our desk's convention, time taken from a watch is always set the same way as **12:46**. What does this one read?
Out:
**5:00**
